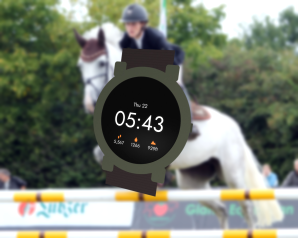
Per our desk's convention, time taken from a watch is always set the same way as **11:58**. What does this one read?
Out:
**5:43**
